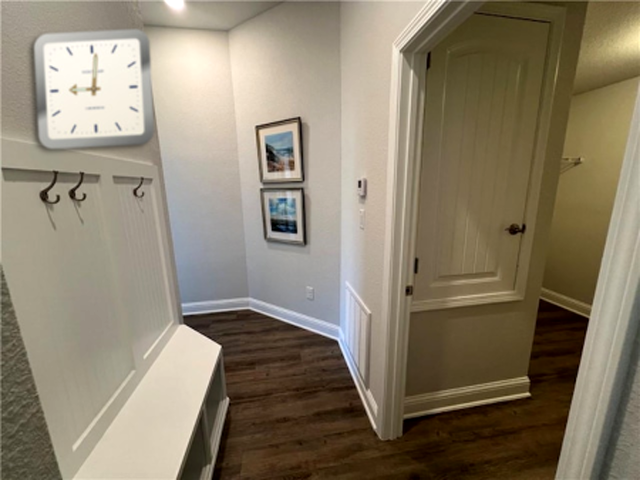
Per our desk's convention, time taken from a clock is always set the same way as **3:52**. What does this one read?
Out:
**9:01**
